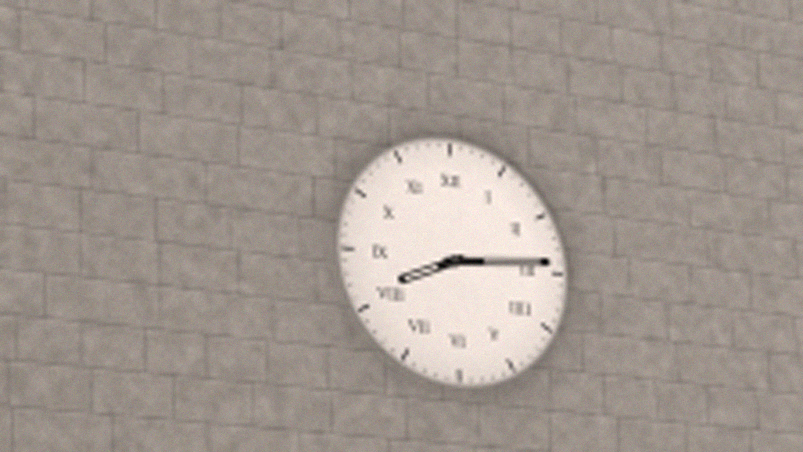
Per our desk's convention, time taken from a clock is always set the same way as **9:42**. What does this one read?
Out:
**8:14**
